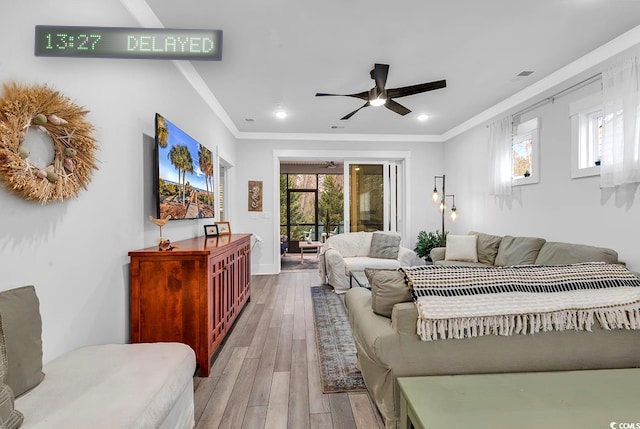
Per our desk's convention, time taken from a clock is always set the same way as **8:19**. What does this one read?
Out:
**13:27**
